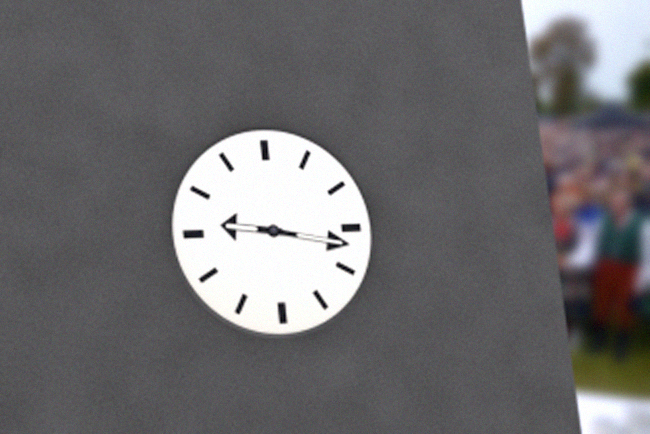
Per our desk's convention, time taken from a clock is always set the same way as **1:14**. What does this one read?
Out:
**9:17**
